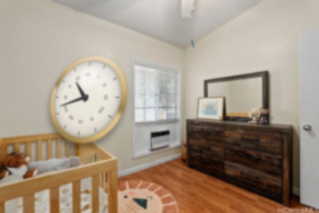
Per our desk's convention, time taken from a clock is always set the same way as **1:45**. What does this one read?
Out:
**10:42**
